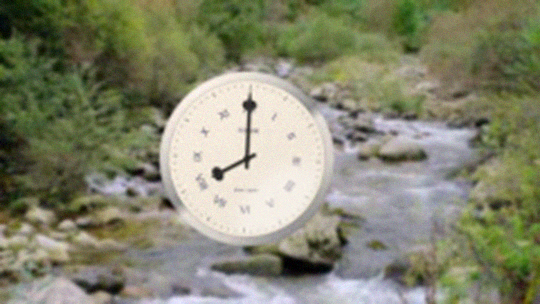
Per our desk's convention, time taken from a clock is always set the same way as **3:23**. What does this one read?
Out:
**8:00**
